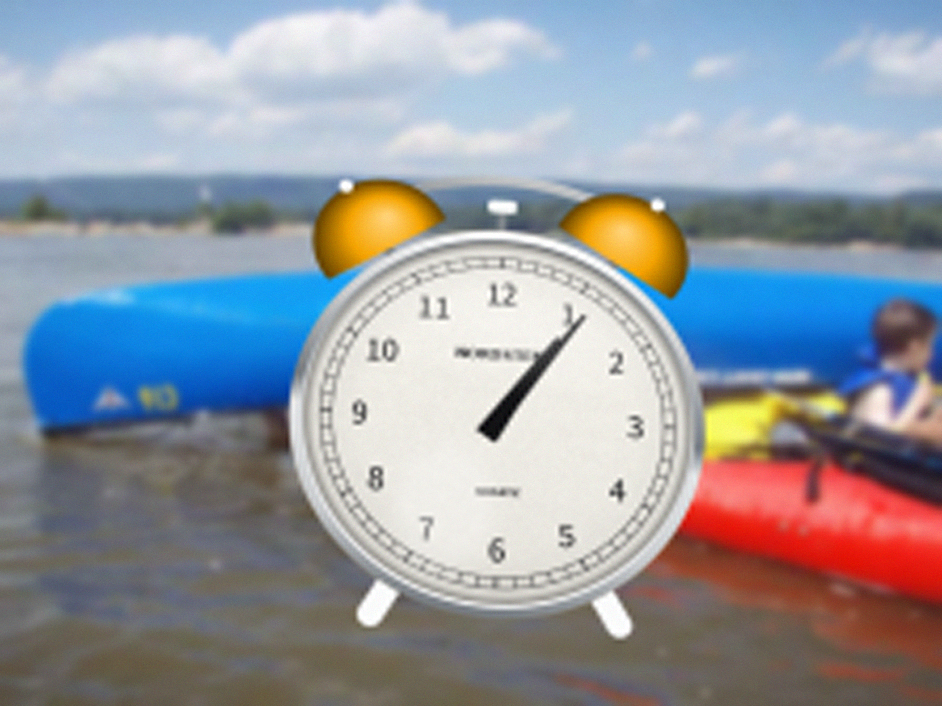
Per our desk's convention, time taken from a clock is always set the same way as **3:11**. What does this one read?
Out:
**1:06**
